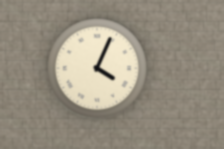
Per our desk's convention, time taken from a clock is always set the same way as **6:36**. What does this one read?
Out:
**4:04**
